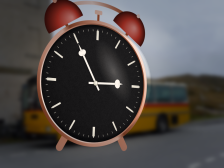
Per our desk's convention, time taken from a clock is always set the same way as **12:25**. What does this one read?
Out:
**2:55**
